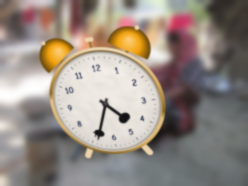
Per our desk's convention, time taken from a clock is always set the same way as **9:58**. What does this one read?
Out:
**4:34**
